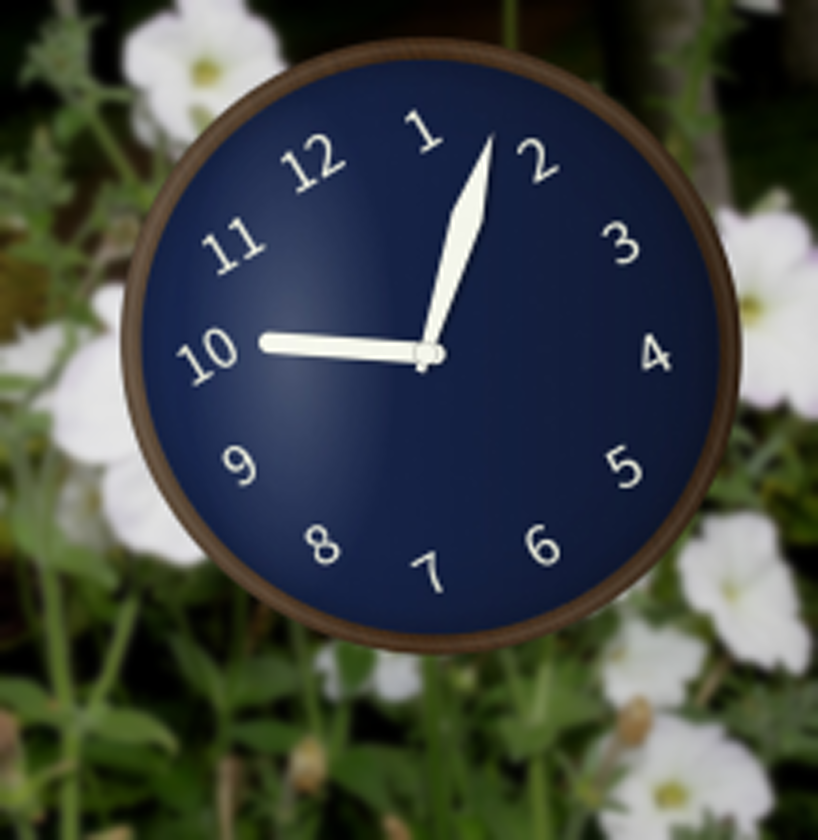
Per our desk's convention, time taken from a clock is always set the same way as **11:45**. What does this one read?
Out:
**10:08**
